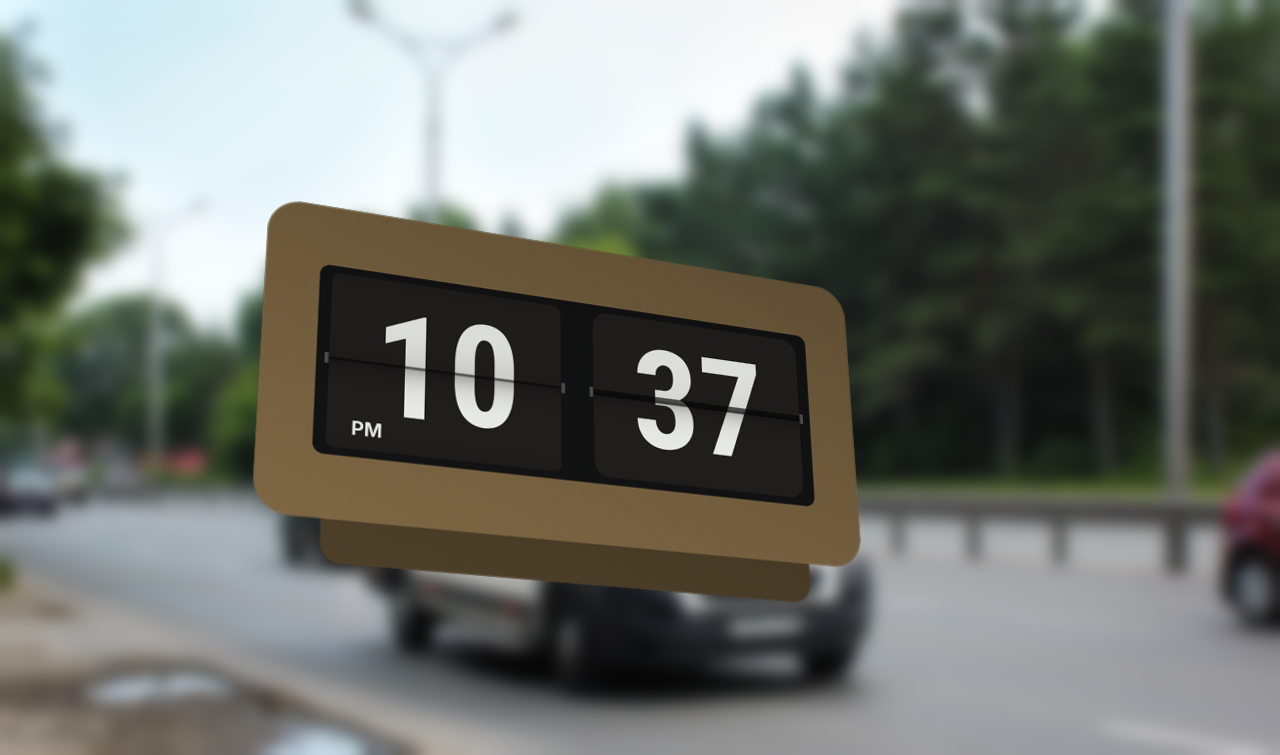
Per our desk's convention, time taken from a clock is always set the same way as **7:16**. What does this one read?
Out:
**10:37**
